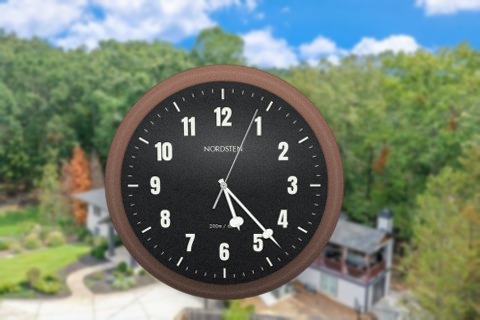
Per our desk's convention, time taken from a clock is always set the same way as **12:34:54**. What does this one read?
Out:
**5:23:04**
